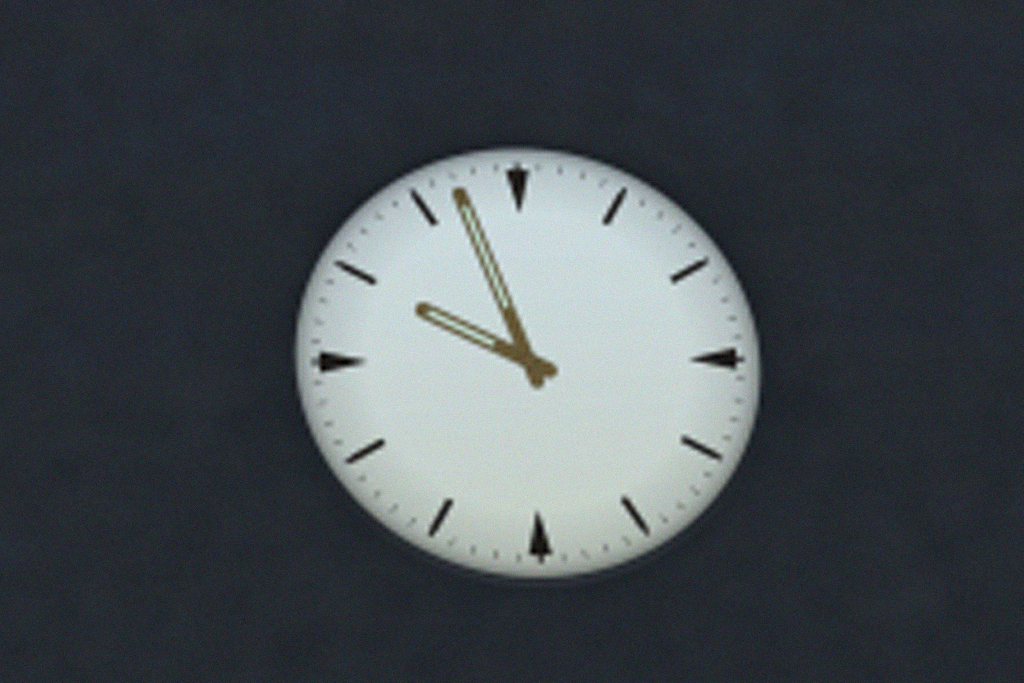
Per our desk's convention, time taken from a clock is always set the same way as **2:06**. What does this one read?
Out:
**9:57**
